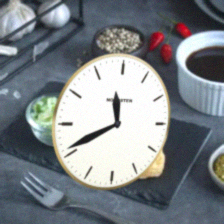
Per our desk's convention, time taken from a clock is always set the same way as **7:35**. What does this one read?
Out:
**11:41**
